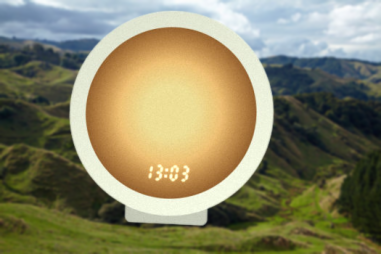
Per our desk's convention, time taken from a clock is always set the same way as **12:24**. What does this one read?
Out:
**13:03**
